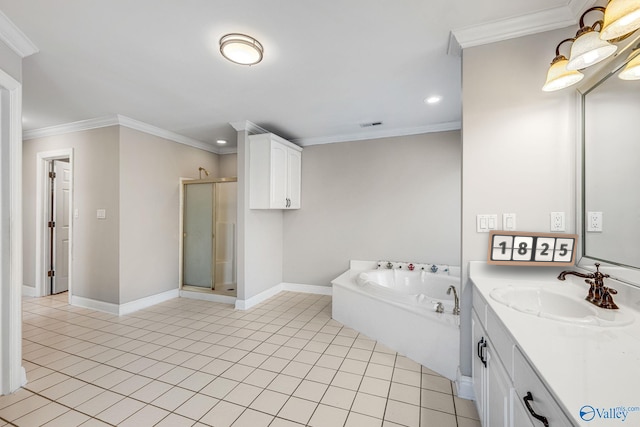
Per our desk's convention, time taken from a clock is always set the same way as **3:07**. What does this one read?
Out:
**18:25**
